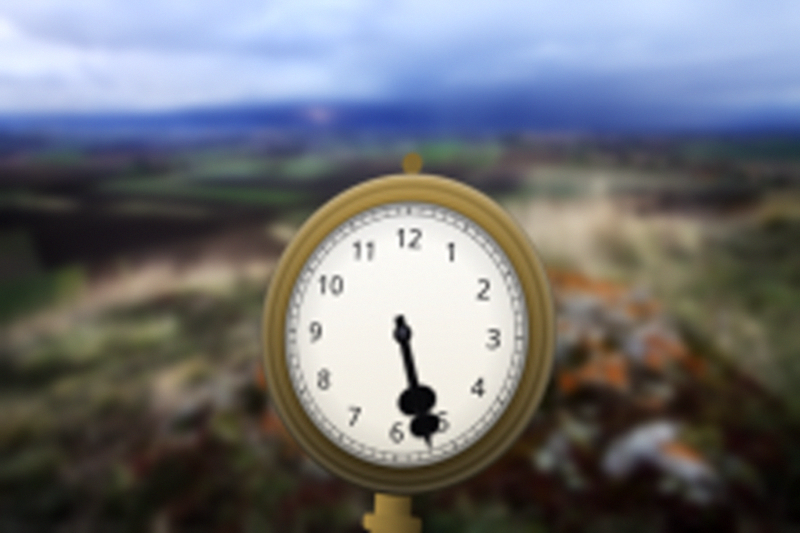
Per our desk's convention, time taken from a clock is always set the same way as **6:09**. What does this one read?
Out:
**5:27**
